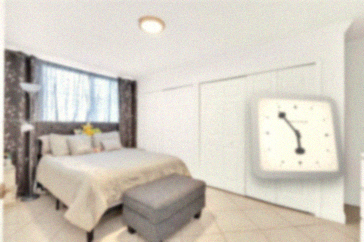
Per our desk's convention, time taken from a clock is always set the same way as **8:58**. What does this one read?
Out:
**5:54**
